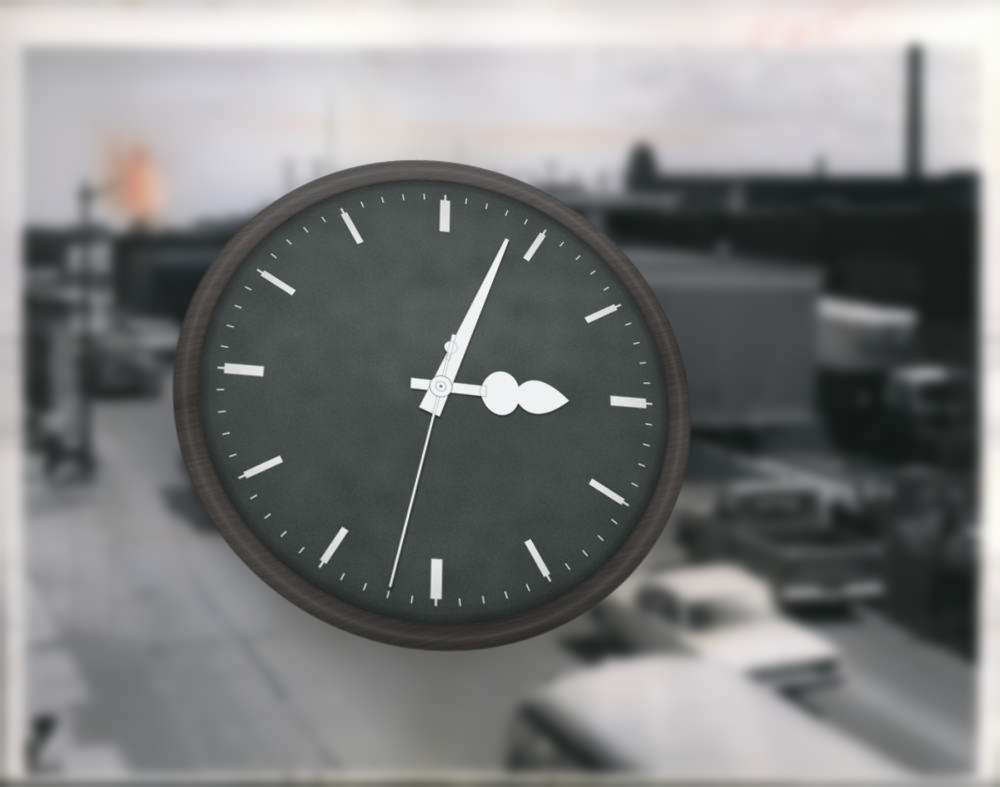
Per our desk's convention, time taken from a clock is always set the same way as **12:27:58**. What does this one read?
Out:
**3:03:32**
